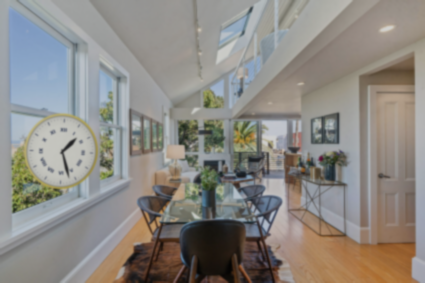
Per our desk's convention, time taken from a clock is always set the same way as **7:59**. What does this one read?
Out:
**1:27**
